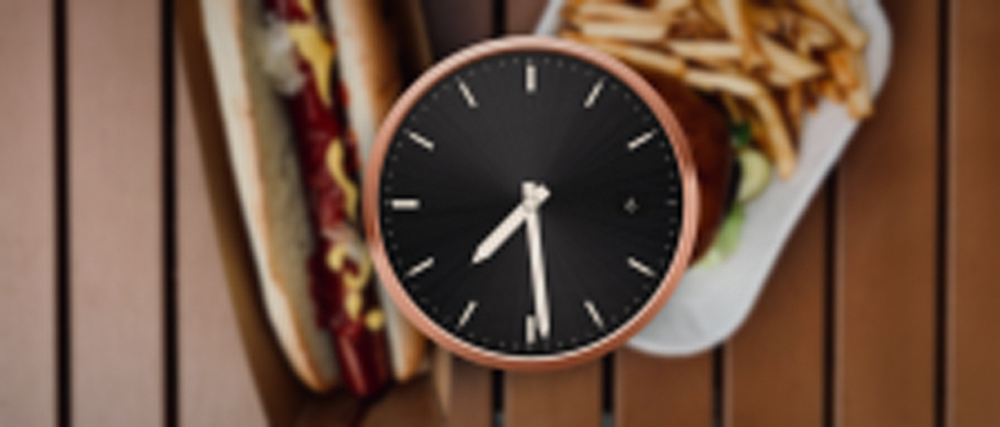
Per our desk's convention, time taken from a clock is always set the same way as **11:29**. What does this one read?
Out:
**7:29**
